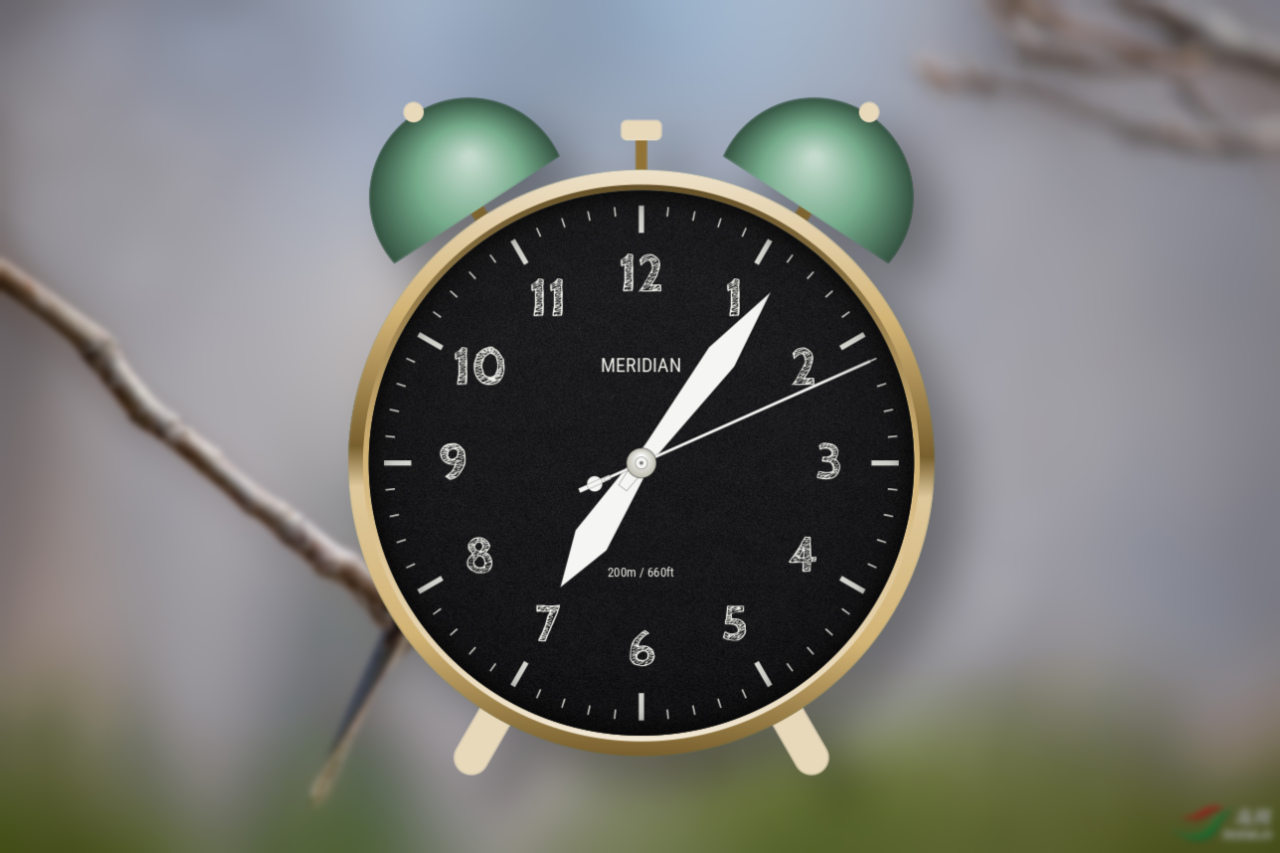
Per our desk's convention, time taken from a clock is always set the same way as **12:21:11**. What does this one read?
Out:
**7:06:11**
